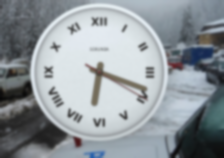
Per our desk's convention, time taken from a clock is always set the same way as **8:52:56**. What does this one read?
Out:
**6:18:20**
